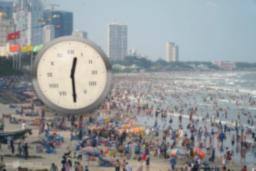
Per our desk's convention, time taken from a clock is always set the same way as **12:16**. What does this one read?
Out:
**12:30**
